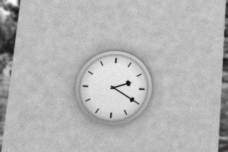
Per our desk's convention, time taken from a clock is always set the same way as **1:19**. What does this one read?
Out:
**2:20**
